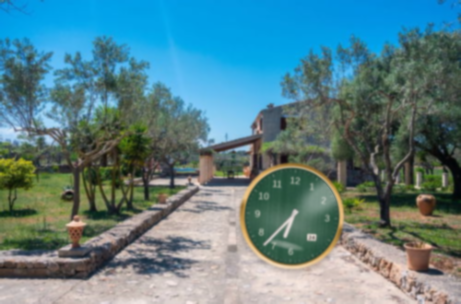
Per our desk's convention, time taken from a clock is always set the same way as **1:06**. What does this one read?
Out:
**6:37**
